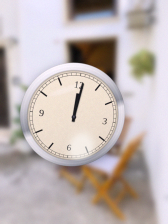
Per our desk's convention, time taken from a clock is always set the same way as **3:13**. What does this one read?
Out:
**12:01**
